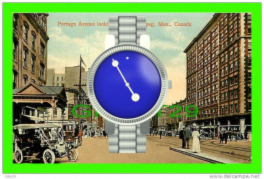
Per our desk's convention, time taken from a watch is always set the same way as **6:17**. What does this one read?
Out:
**4:55**
